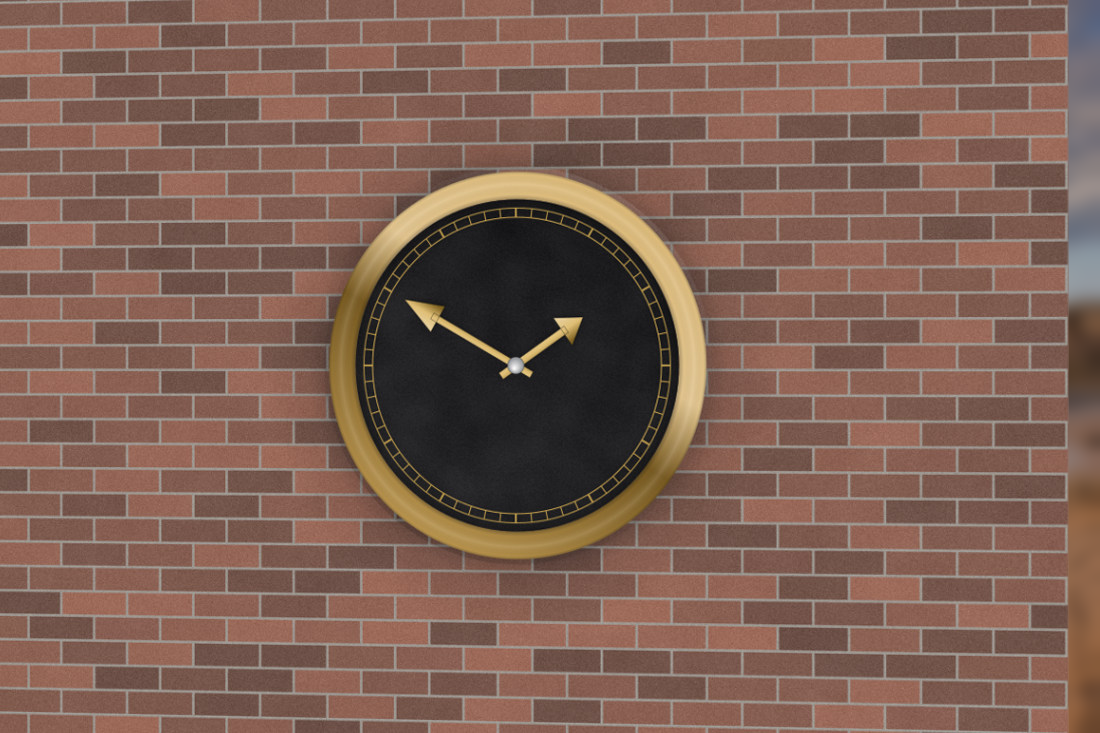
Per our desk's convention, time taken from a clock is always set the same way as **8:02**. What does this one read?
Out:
**1:50**
